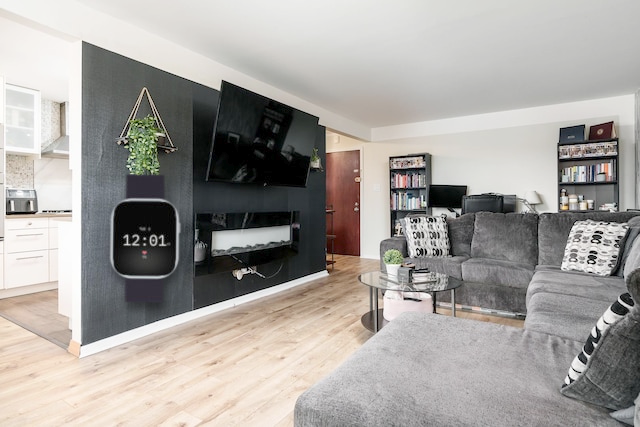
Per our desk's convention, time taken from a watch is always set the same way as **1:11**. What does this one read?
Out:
**12:01**
